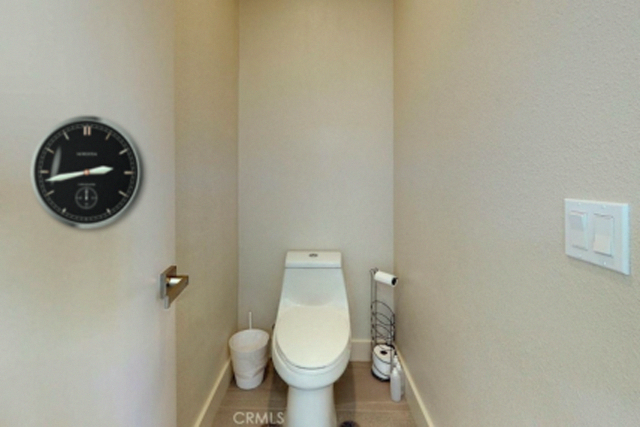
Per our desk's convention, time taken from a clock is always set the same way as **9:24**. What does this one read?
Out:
**2:43**
